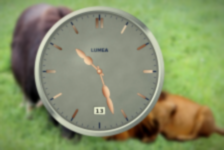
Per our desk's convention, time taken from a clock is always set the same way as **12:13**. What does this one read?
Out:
**10:27**
